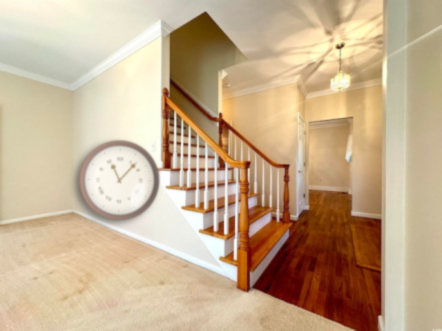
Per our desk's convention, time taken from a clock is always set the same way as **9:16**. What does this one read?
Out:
**11:07**
